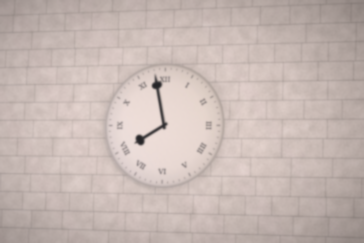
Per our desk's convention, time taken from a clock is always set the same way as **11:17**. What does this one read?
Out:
**7:58**
